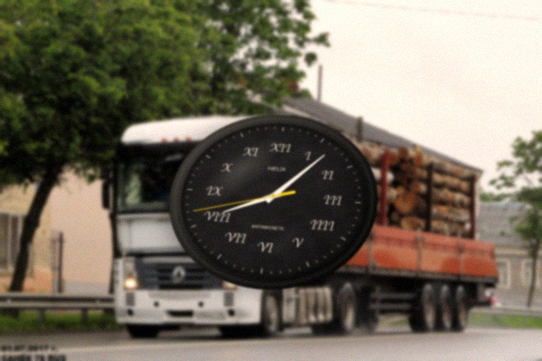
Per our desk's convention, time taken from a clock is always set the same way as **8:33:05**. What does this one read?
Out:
**8:06:42**
